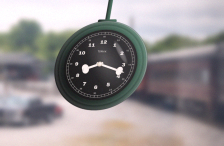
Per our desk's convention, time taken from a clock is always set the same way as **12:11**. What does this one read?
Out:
**8:18**
